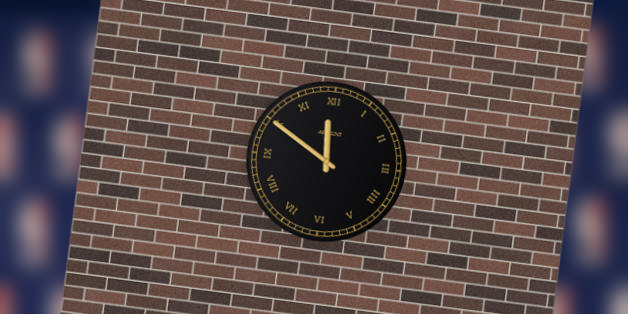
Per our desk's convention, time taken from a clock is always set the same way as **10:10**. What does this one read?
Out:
**11:50**
